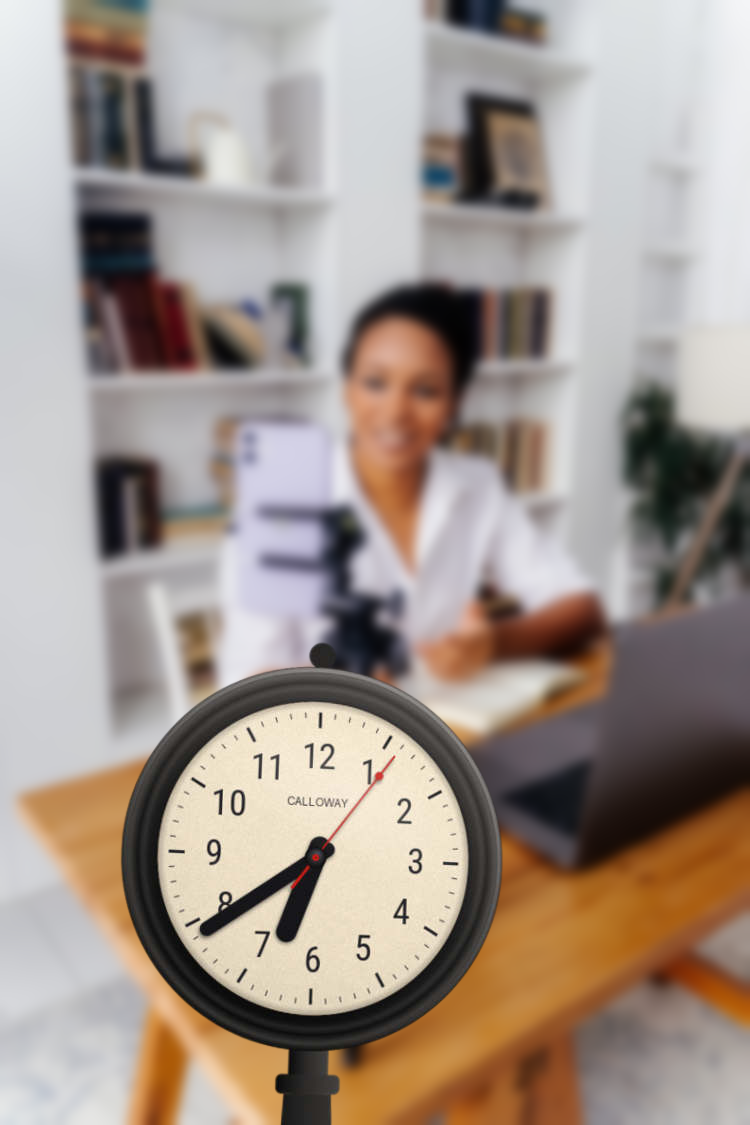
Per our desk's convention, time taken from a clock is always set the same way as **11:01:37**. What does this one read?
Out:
**6:39:06**
